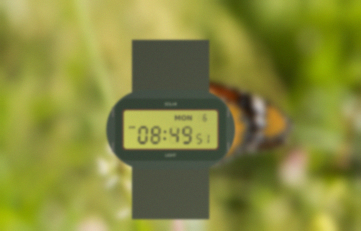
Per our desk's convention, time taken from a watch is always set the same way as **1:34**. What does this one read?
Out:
**8:49**
